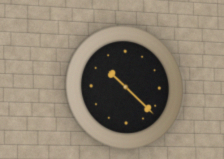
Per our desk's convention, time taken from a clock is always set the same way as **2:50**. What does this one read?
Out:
**10:22**
